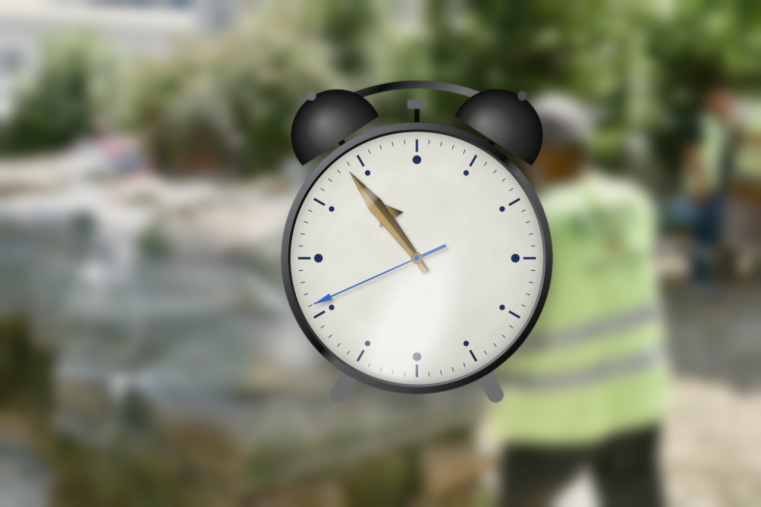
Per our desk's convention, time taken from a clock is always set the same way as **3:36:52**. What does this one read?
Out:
**10:53:41**
